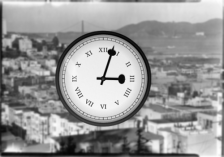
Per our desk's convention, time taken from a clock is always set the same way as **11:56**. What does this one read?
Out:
**3:03**
